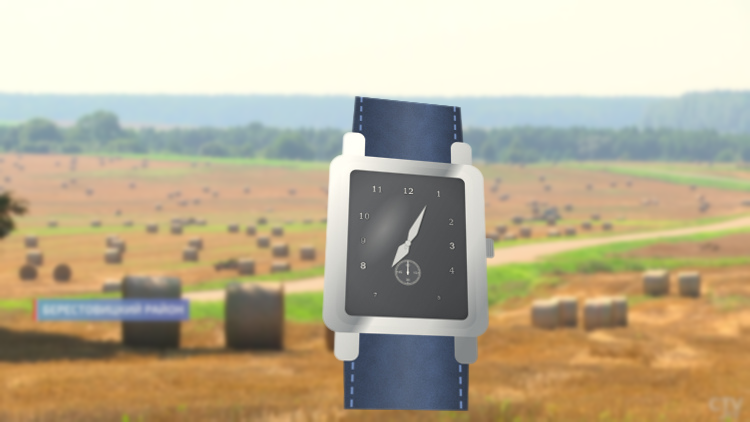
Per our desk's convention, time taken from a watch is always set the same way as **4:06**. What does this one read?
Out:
**7:04**
